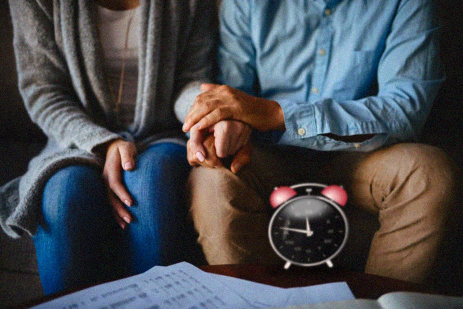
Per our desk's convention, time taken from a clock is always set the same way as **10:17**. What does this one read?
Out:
**11:47**
